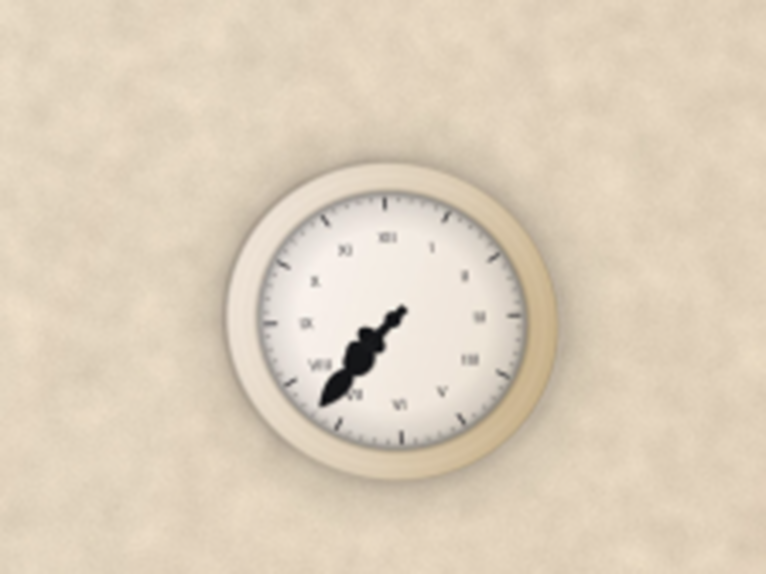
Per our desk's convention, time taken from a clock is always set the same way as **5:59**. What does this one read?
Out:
**7:37**
